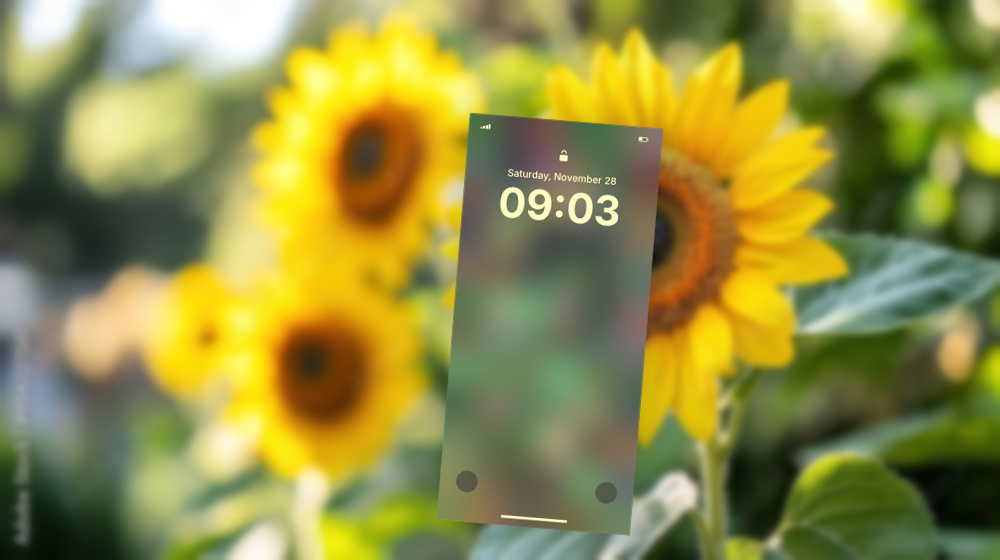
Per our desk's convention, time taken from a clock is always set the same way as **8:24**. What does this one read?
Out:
**9:03**
